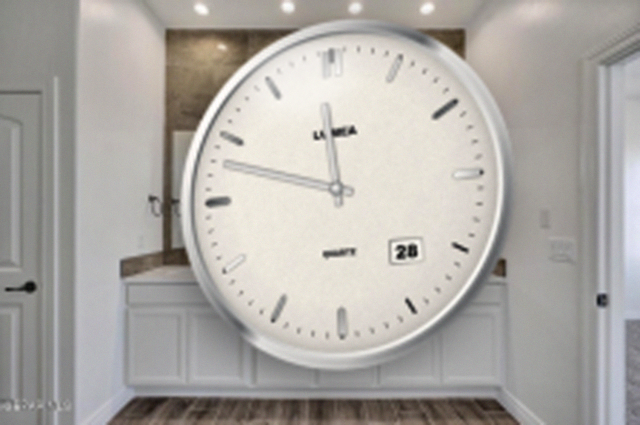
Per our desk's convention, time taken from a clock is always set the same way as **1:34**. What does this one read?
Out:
**11:48**
